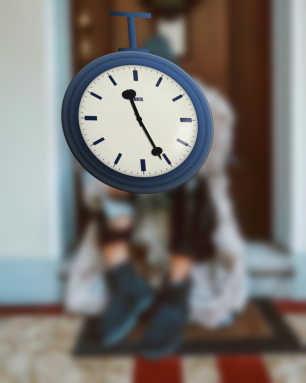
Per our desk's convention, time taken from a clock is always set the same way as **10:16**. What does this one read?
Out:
**11:26**
